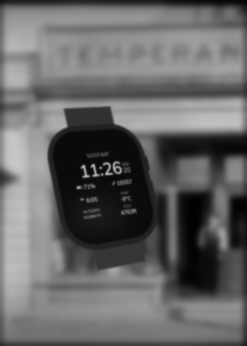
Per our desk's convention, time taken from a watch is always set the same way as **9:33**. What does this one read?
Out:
**11:26**
